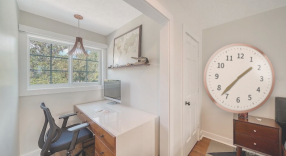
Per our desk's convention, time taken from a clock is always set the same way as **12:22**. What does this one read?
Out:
**1:37**
